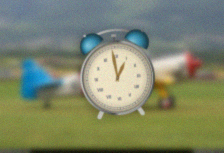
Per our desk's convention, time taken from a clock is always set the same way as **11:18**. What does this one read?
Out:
**12:59**
